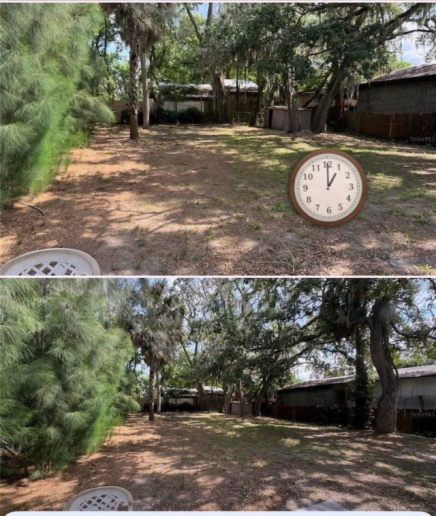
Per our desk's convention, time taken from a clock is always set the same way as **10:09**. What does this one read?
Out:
**1:00**
